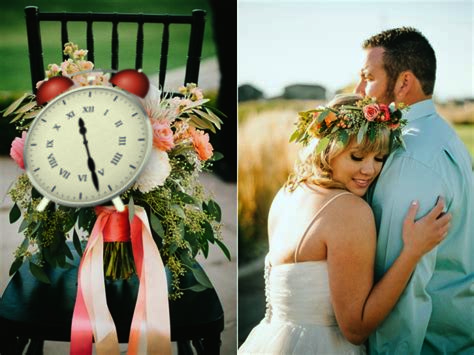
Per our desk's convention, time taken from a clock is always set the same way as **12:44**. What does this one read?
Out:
**11:27**
